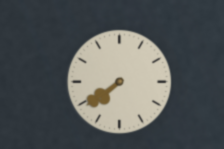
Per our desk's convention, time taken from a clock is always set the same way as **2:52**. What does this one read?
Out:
**7:39**
